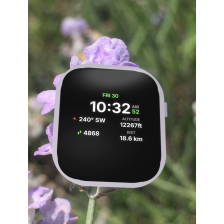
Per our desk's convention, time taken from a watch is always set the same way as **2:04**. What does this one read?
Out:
**10:32**
